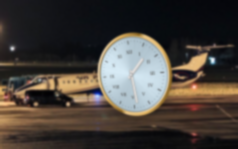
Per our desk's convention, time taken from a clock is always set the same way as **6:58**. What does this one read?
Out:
**1:29**
